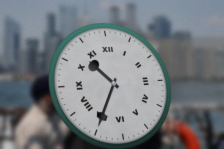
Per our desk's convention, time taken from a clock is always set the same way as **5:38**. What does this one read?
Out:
**10:35**
